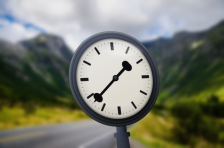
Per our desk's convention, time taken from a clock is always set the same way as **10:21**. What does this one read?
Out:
**1:38**
